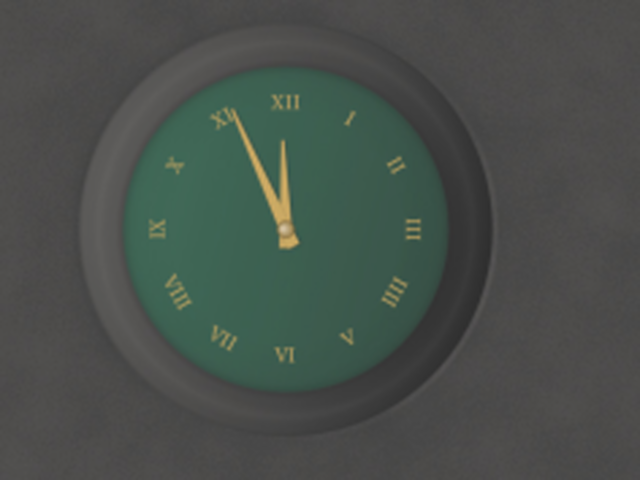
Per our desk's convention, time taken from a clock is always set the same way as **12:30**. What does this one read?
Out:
**11:56**
